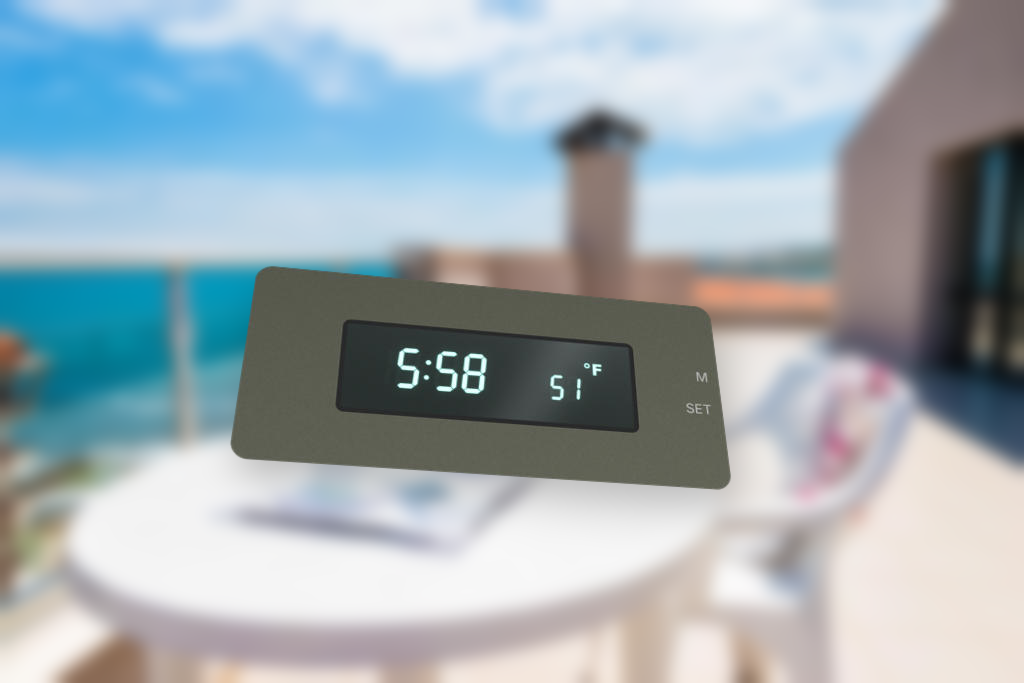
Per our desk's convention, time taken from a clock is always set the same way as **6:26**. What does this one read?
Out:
**5:58**
